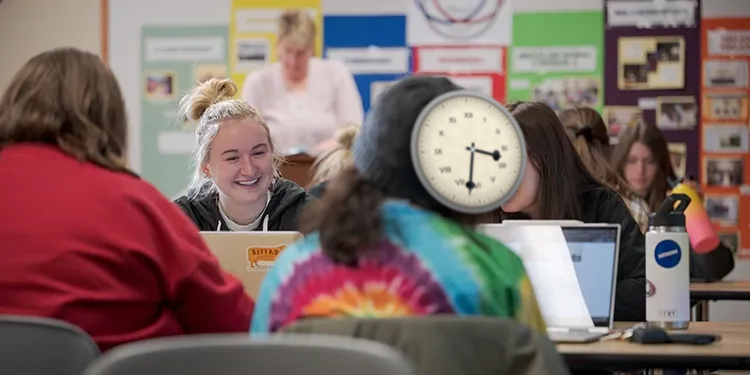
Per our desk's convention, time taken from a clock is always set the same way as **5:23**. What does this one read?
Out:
**3:32**
